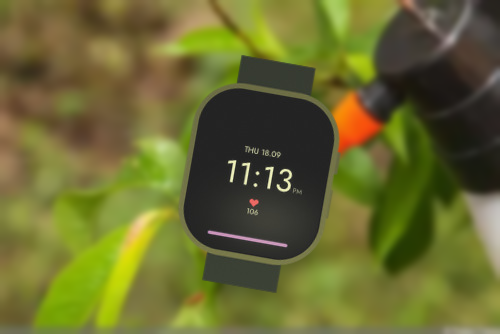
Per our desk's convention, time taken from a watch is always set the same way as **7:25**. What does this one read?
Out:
**11:13**
